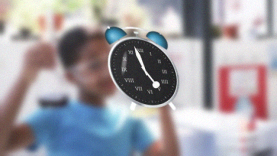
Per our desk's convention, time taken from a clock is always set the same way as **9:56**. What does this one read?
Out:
**4:58**
